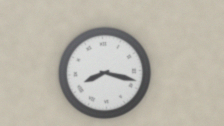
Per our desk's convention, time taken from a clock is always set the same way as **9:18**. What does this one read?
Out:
**8:18**
